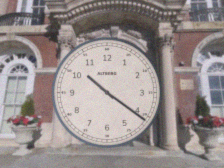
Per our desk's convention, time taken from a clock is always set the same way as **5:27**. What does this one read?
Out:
**10:21**
